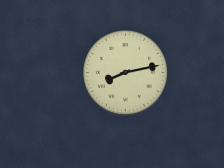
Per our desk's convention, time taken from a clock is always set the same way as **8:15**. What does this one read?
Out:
**8:13**
